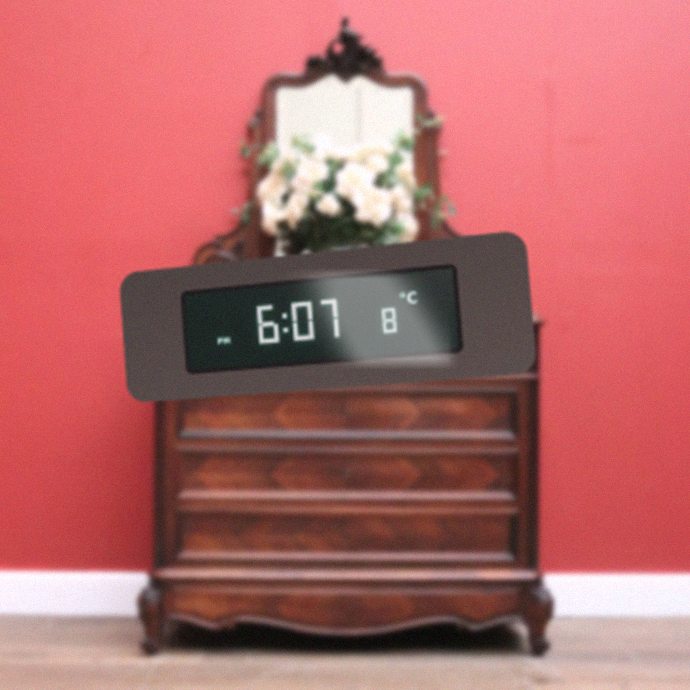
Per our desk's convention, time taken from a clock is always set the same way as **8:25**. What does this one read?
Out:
**6:07**
